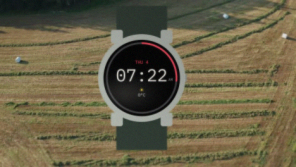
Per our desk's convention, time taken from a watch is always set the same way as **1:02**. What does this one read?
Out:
**7:22**
